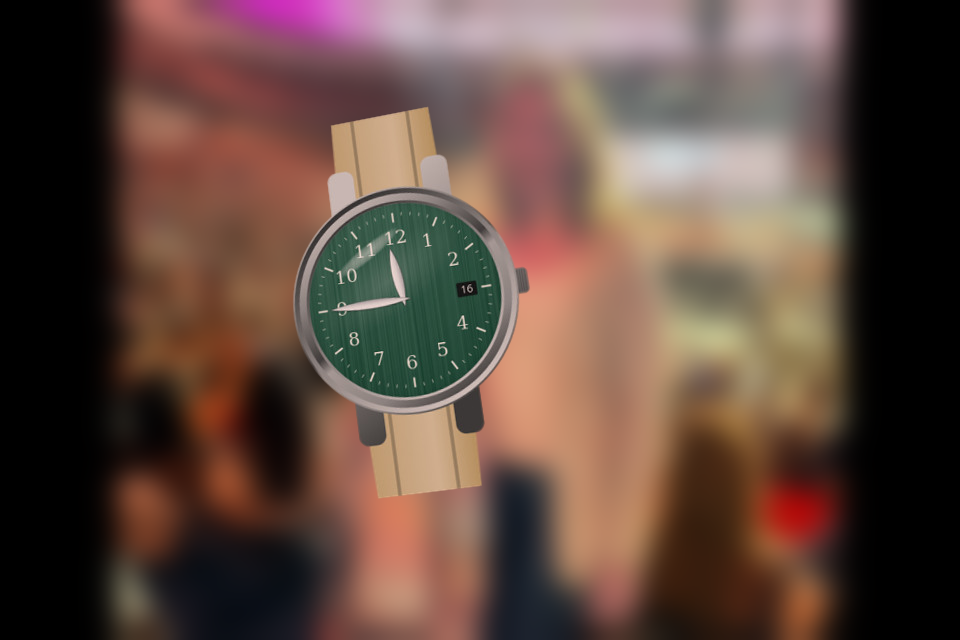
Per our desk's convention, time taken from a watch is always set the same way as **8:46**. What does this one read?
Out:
**11:45**
